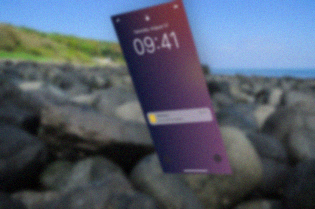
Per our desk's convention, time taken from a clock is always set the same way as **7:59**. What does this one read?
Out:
**9:41**
